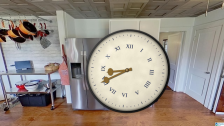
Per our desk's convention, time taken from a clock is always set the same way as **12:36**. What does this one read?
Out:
**8:40**
